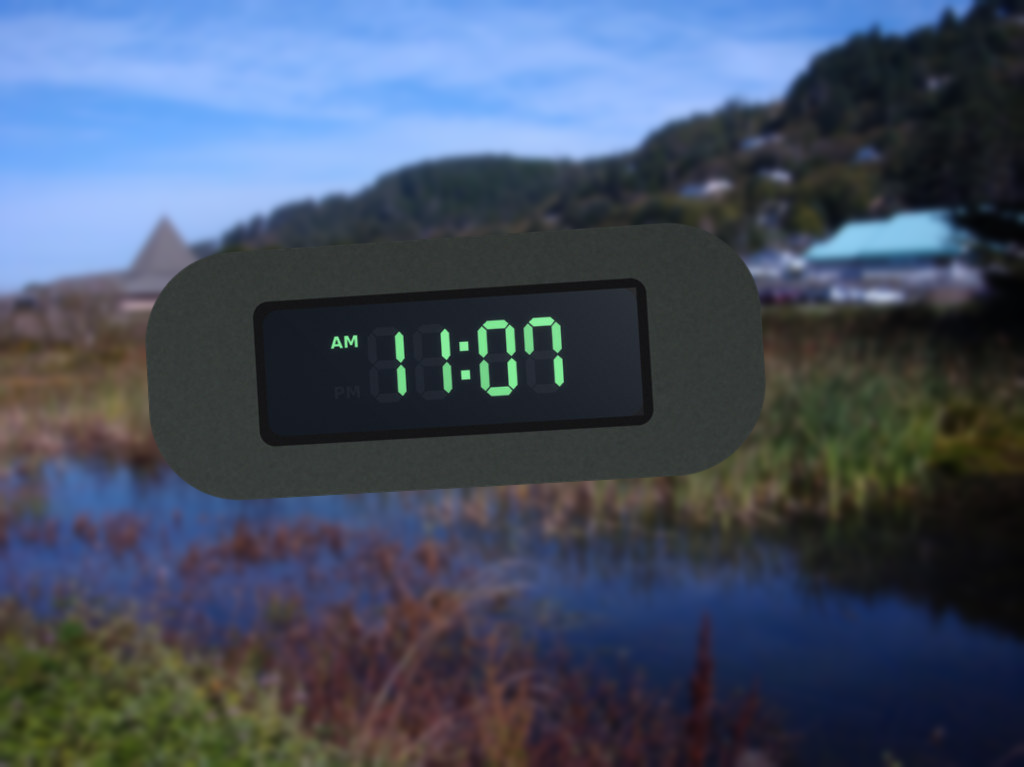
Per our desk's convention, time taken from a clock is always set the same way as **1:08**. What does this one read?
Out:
**11:07**
